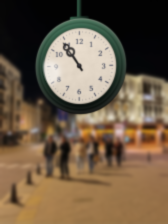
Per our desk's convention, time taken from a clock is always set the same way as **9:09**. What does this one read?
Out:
**10:54**
